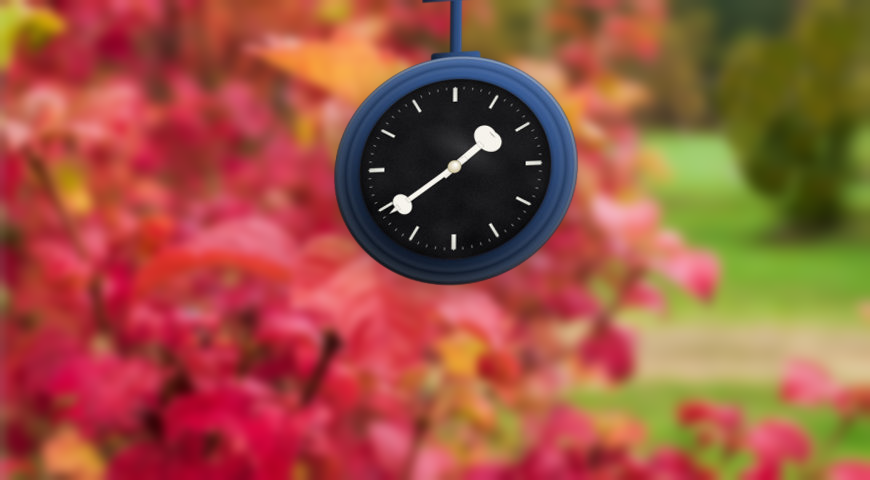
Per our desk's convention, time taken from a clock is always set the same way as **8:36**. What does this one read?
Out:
**1:39**
